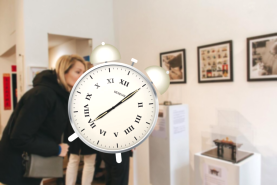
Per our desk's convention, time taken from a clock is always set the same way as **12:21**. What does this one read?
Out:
**7:05**
